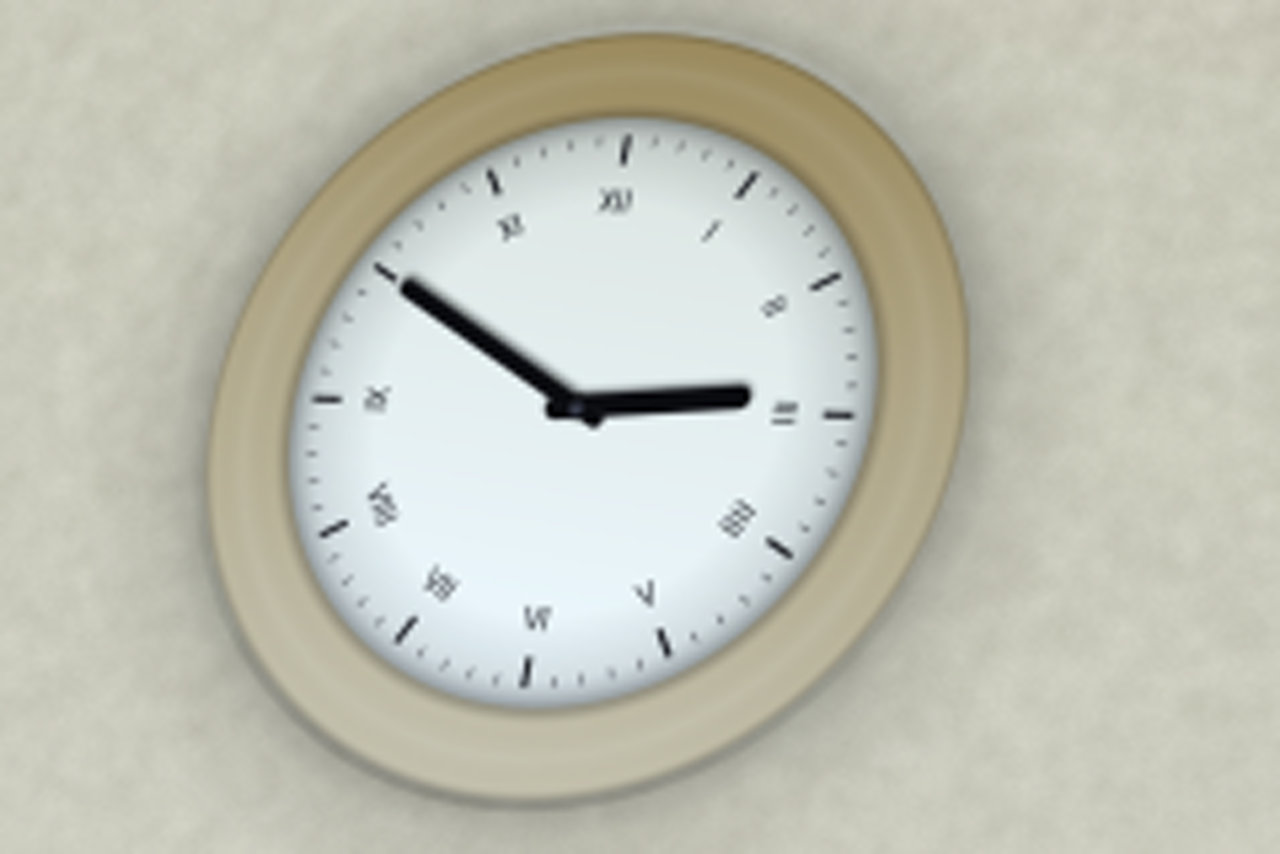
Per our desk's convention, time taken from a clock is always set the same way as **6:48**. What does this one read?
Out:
**2:50**
